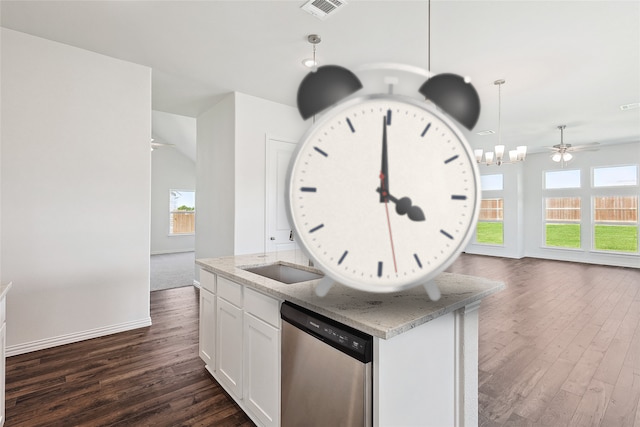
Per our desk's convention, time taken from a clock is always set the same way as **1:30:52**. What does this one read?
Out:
**3:59:28**
